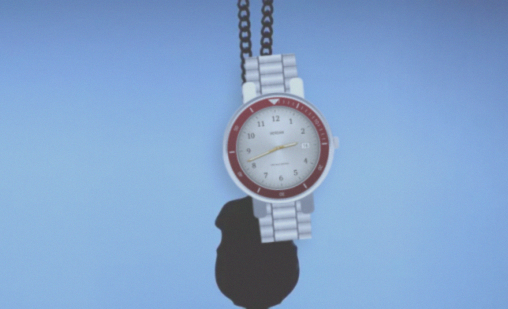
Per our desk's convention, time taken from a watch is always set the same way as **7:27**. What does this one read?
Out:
**2:42**
